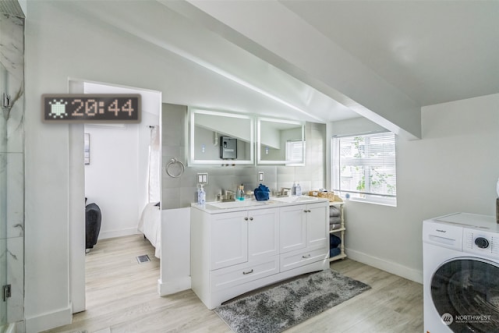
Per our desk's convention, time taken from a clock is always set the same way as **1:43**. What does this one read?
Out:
**20:44**
